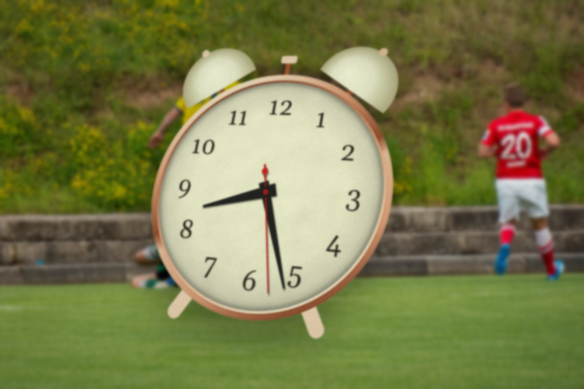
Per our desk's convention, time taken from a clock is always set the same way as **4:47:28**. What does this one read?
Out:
**8:26:28**
